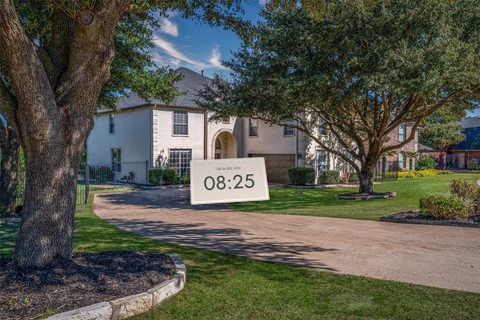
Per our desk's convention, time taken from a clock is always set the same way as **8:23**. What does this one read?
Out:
**8:25**
